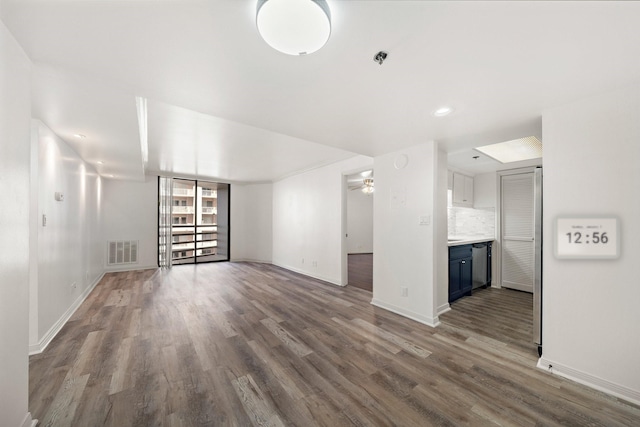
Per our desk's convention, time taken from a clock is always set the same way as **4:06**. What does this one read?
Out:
**12:56**
